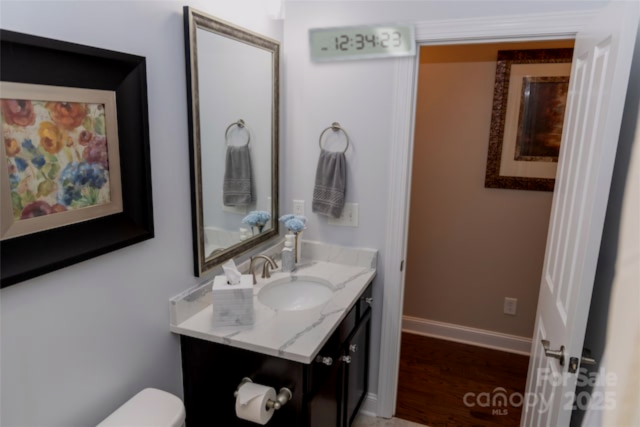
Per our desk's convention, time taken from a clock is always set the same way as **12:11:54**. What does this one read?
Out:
**12:34:23**
